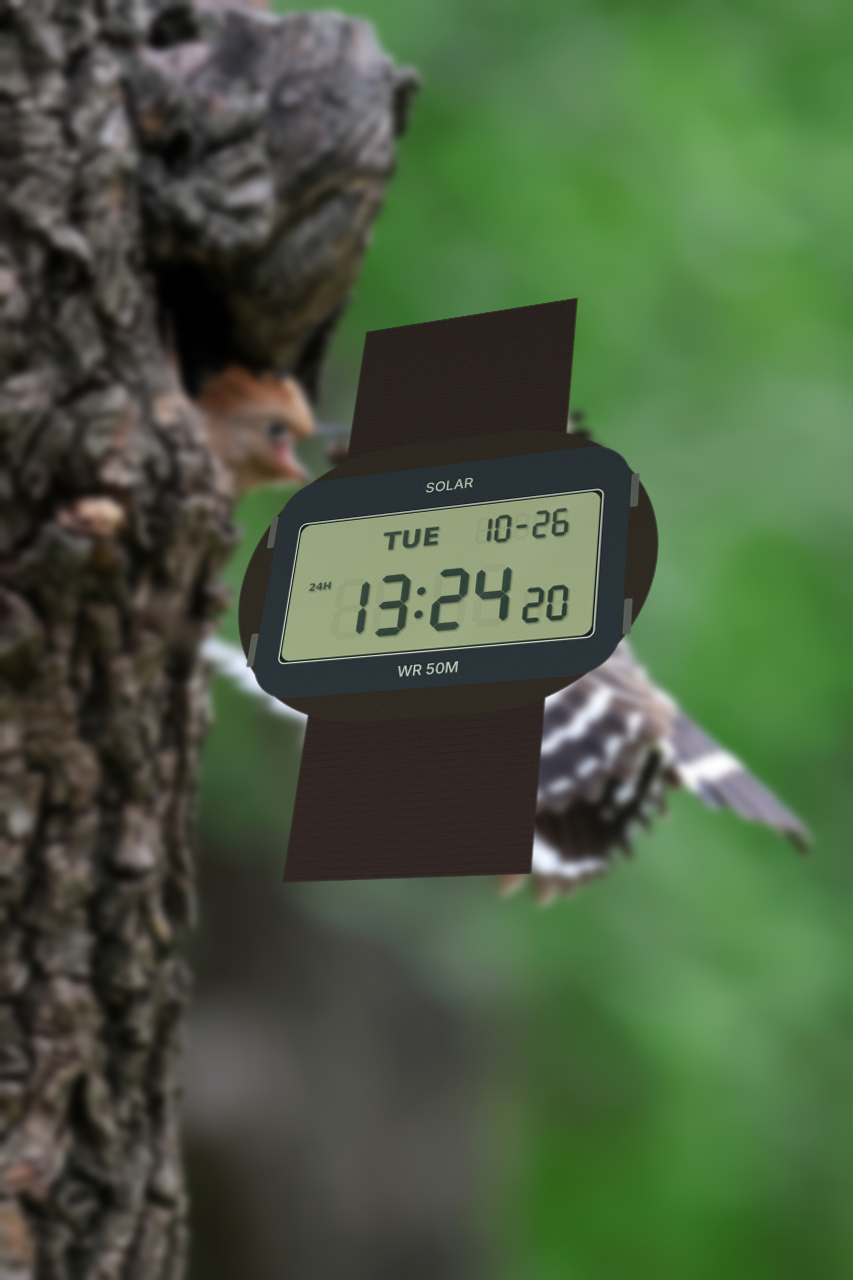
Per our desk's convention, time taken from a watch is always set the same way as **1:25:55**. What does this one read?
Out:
**13:24:20**
